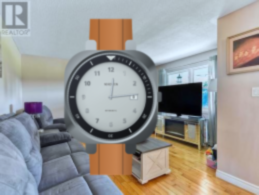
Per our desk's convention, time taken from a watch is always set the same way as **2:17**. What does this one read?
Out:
**12:14**
